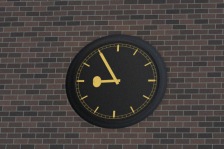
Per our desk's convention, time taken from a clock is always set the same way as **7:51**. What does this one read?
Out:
**8:55**
